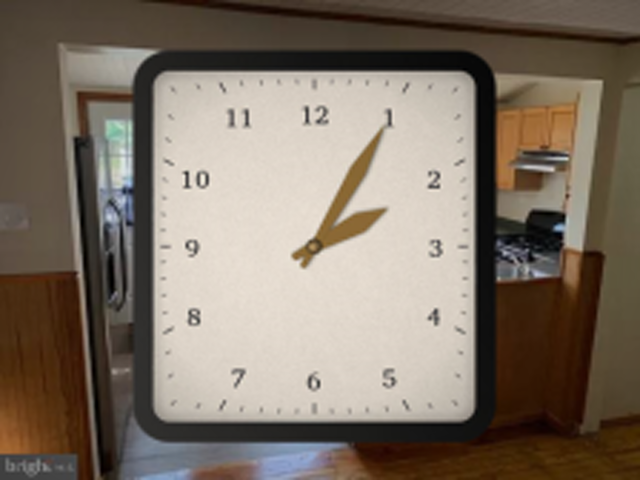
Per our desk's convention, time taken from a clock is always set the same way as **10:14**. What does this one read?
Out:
**2:05**
